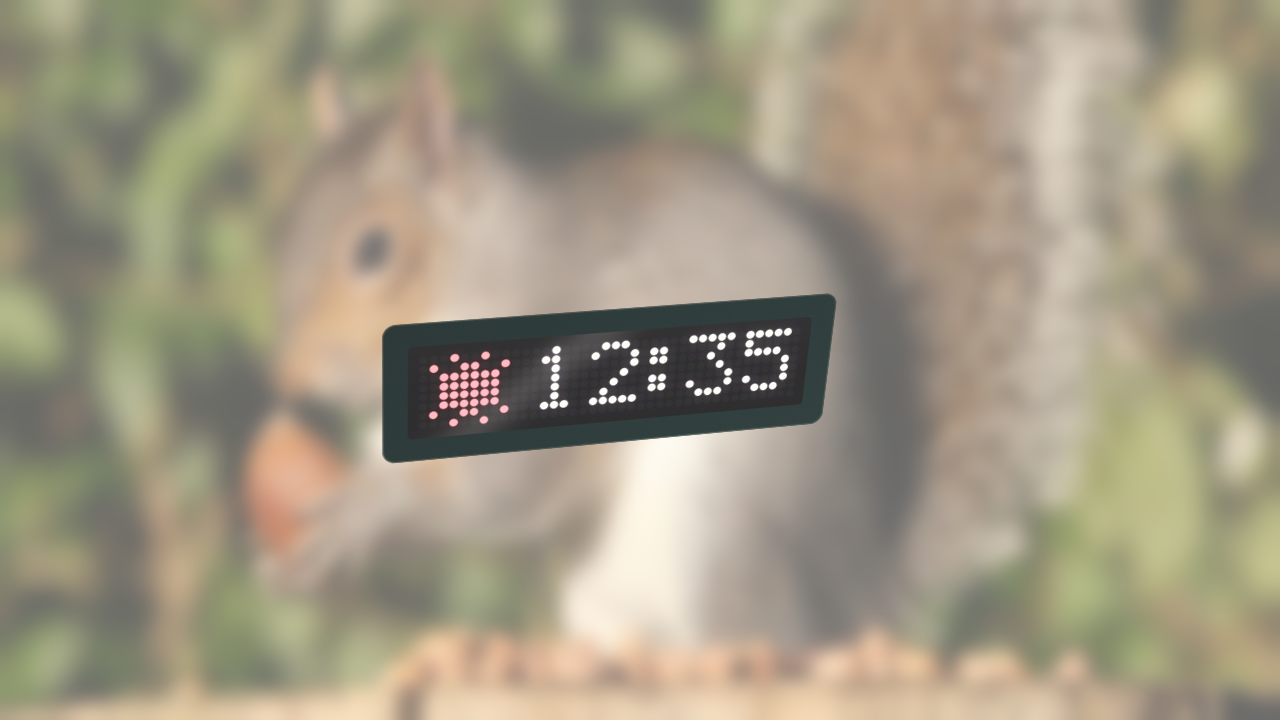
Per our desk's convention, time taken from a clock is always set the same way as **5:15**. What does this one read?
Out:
**12:35**
